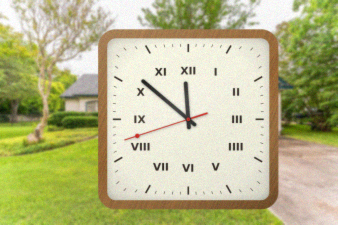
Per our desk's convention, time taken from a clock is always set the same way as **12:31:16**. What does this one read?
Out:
**11:51:42**
